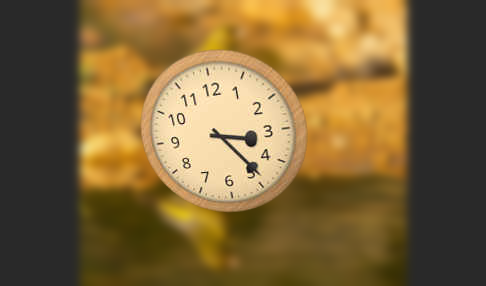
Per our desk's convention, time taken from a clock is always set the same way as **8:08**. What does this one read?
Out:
**3:24**
